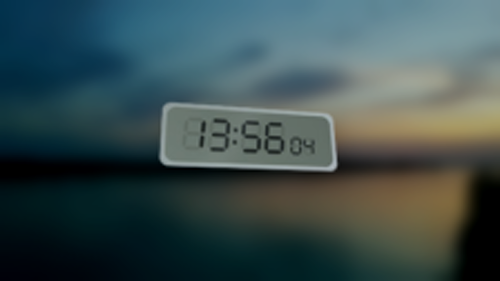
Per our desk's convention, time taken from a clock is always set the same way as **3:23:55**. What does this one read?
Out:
**13:56:04**
